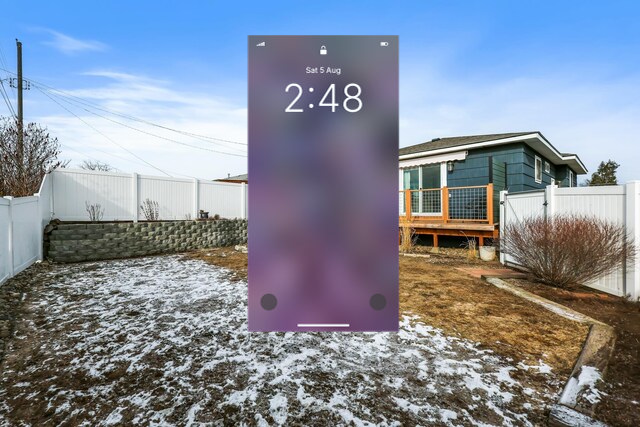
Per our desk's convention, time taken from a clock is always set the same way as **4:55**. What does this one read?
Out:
**2:48**
